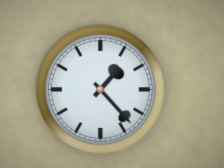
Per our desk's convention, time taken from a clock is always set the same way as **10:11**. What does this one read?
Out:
**1:23**
